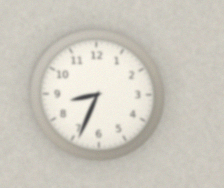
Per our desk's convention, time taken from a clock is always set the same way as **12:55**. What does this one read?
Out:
**8:34**
